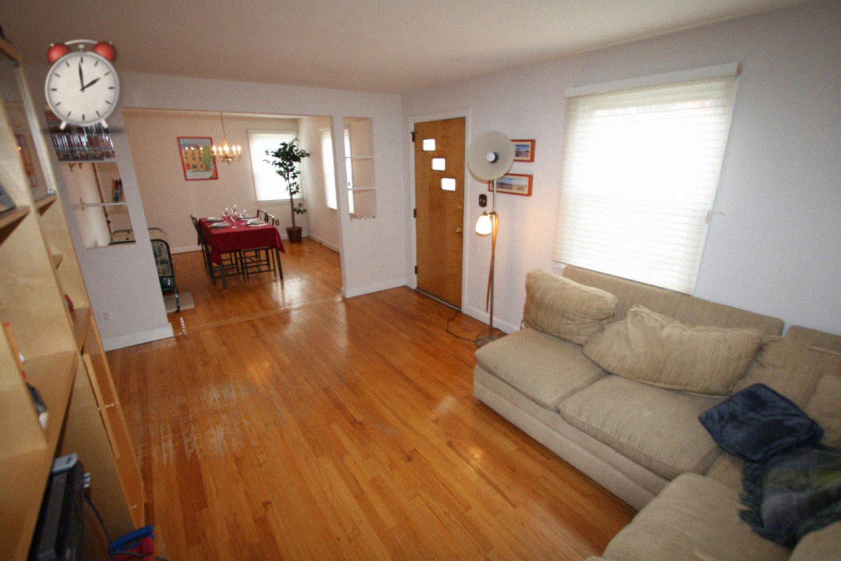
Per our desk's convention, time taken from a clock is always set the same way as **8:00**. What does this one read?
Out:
**1:59**
